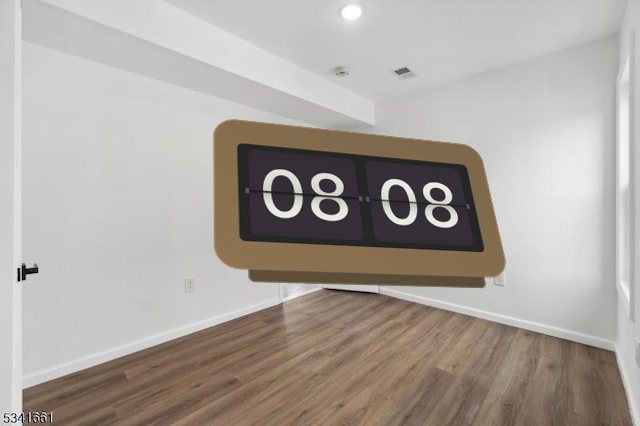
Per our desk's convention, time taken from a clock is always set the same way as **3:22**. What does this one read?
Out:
**8:08**
